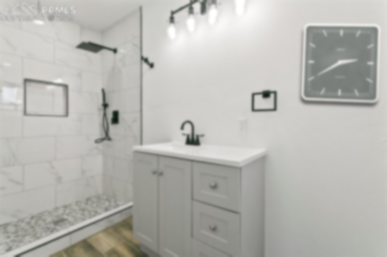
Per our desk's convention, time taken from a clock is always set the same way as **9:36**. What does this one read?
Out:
**2:40**
